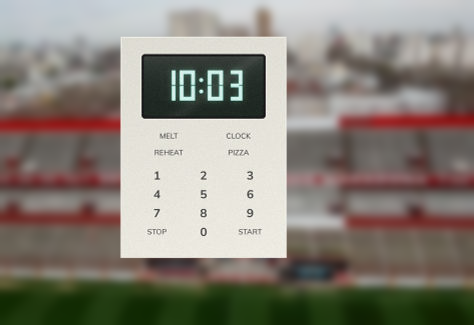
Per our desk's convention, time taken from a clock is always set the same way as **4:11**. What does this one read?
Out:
**10:03**
